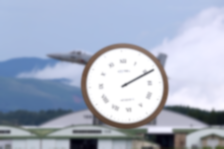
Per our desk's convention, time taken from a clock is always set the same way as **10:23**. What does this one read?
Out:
**2:11**
